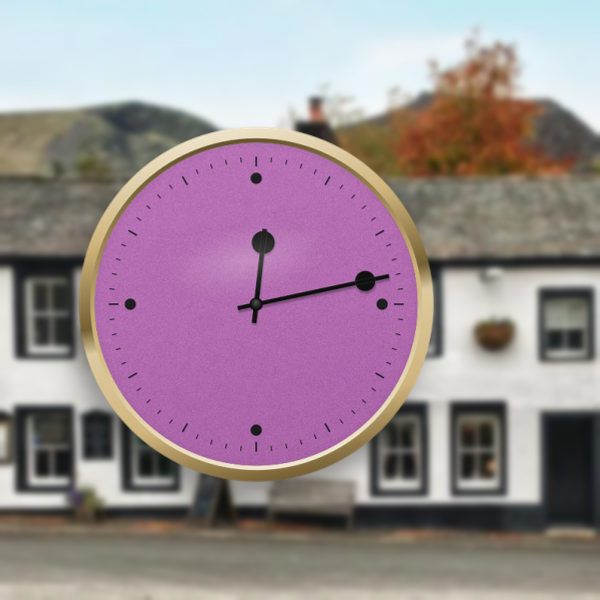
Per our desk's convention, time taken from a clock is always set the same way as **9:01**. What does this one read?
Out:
**12:13**
